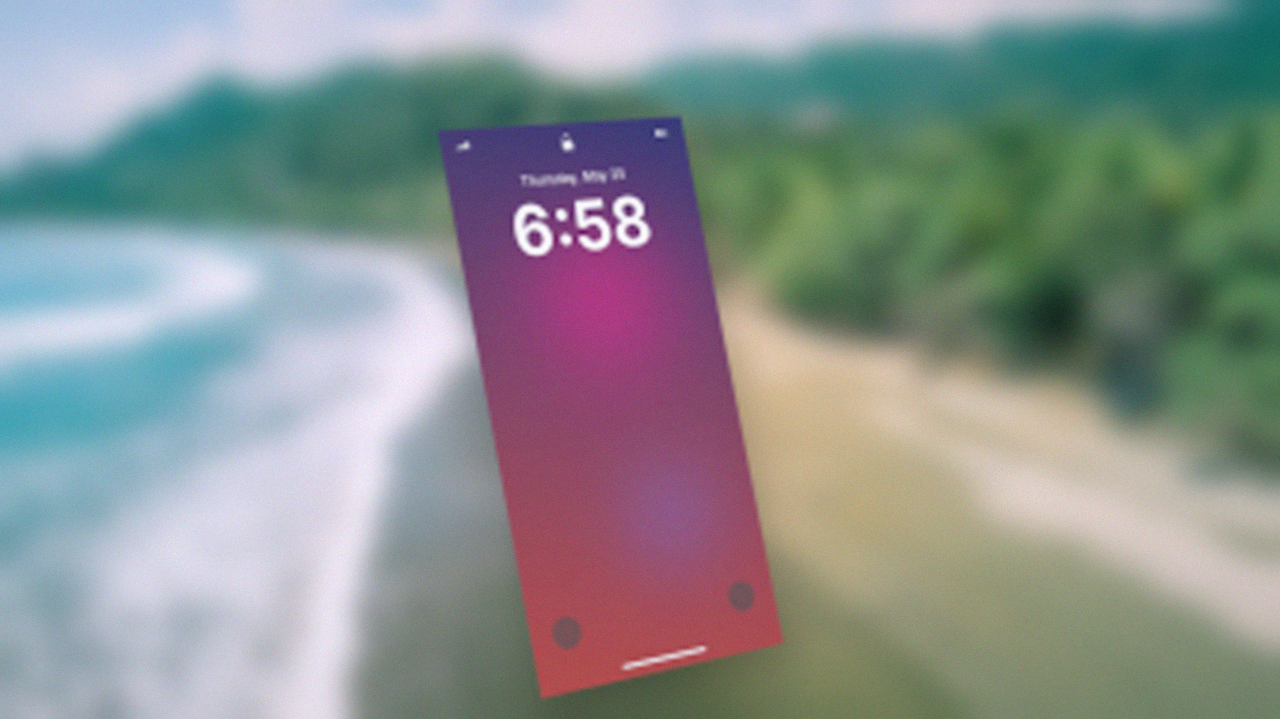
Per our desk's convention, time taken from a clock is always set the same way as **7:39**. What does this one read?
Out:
**6:58**
